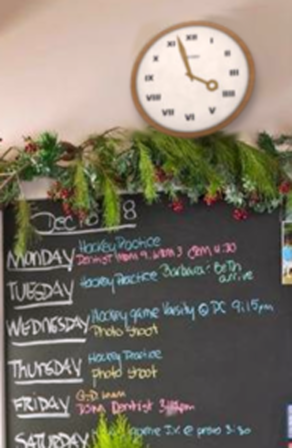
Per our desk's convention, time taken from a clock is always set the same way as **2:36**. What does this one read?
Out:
**3:57**
